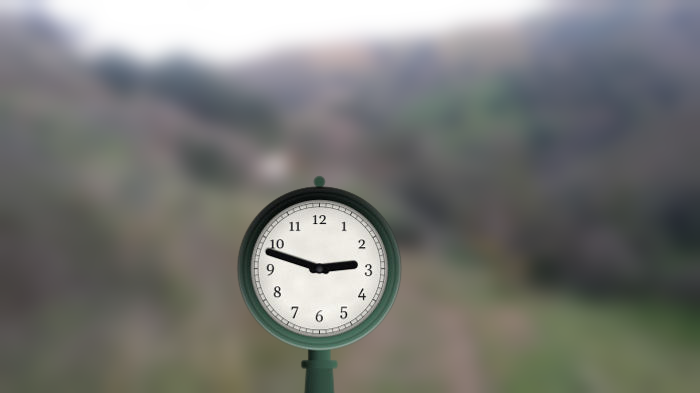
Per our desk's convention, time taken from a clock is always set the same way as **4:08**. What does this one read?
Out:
**2:48**
